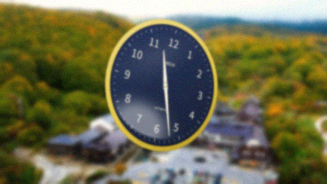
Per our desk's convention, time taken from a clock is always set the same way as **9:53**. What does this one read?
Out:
**11:27**
